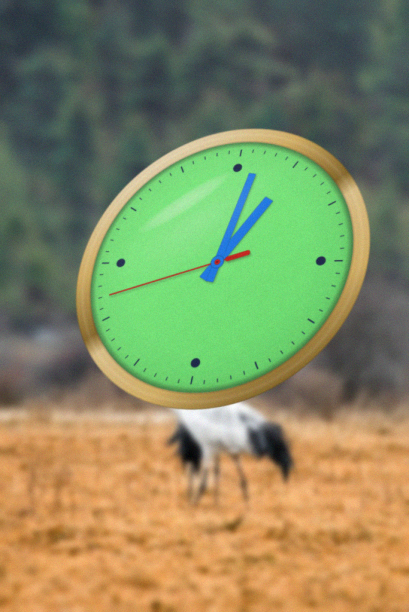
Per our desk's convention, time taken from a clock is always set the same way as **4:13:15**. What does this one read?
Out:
**1:01:42**
